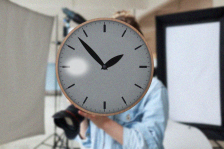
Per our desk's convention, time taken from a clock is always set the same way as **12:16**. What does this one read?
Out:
**1:53**
